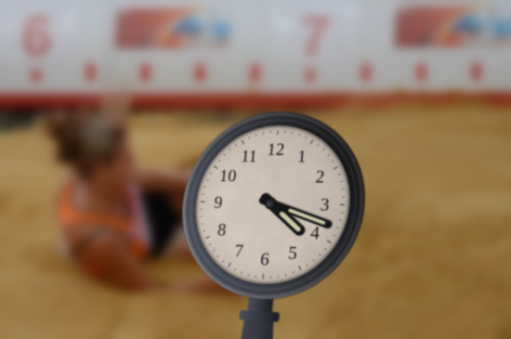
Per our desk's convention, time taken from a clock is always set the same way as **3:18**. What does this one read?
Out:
**4:18**
